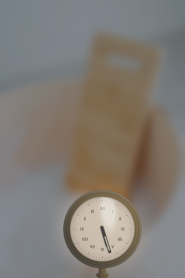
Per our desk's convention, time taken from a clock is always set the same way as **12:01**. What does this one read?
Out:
**5:27**
